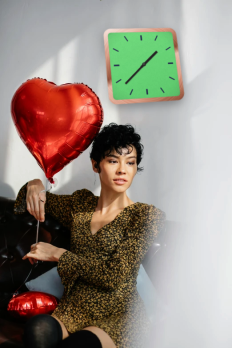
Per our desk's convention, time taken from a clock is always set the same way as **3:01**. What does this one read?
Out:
**1:38**
